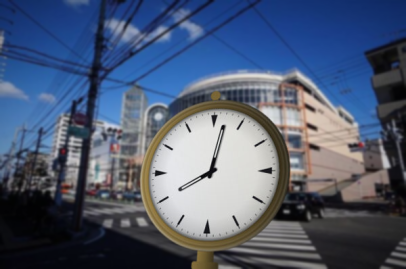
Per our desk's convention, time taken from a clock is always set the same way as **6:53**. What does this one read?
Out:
**8:02**
